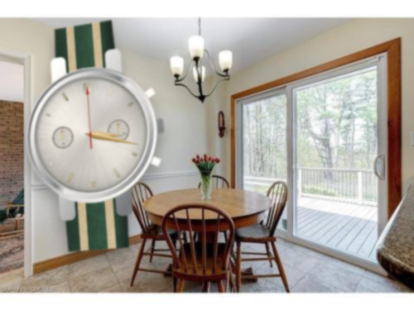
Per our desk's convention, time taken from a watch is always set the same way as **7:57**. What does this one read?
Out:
**3:18**
